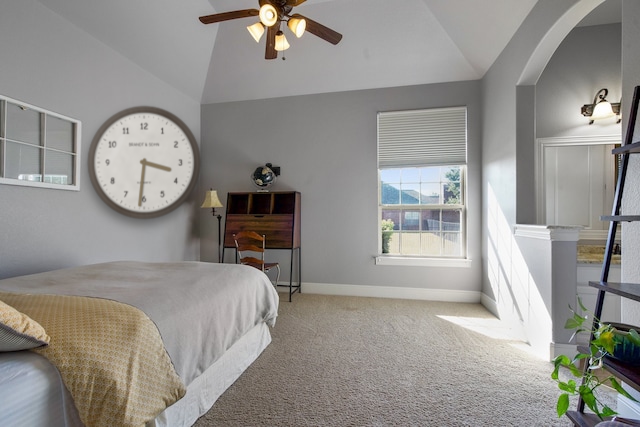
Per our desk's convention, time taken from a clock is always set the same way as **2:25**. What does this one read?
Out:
**3:31**
